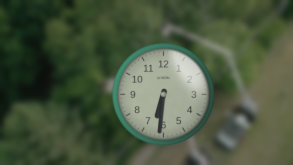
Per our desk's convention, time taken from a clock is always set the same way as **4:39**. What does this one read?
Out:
**6:31**
